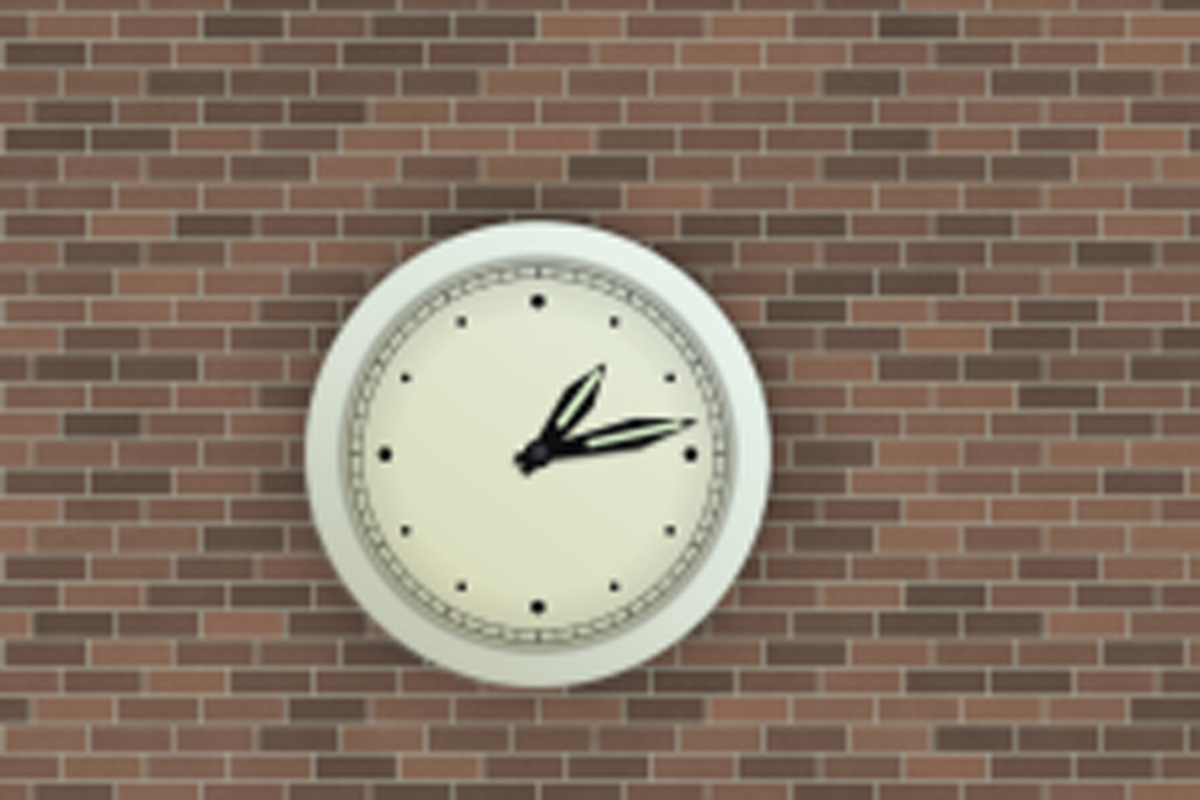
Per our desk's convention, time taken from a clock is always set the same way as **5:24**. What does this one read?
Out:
**1:13**
